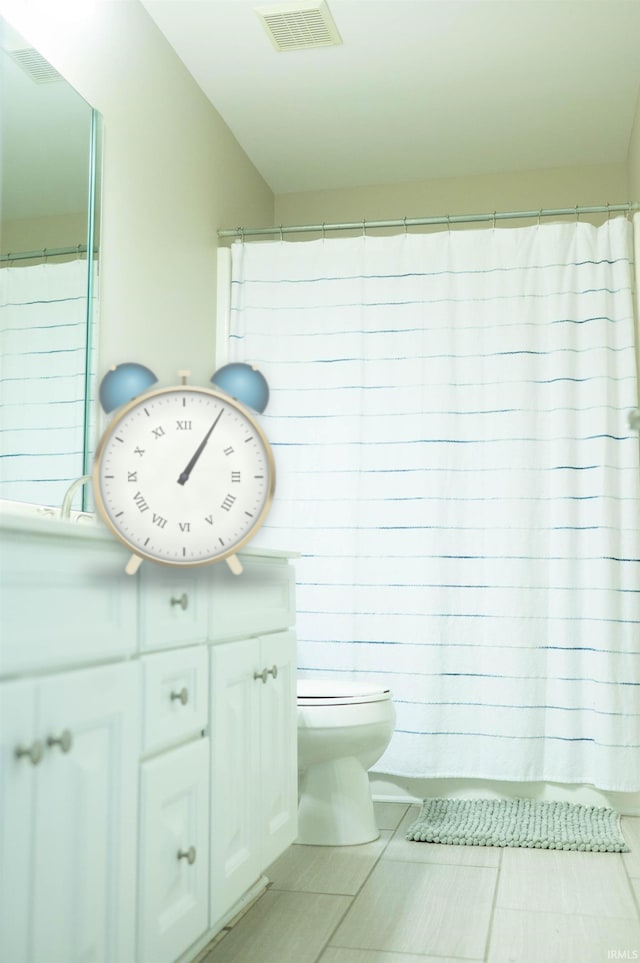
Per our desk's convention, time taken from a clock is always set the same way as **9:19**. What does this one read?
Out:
**1:05**
